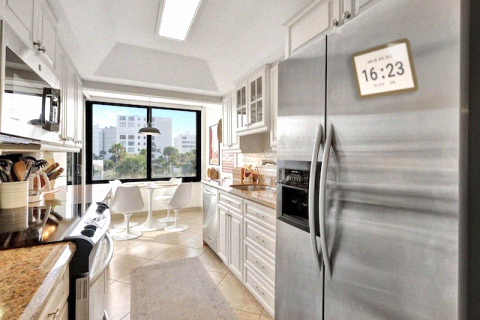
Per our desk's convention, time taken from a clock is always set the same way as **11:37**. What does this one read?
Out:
**16:23**
